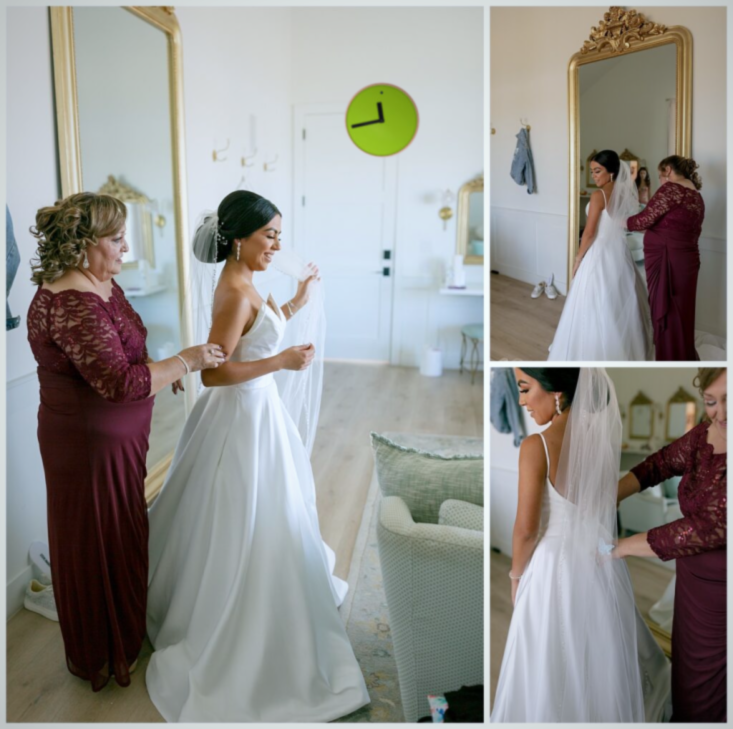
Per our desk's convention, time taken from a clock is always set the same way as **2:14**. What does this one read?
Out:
**11:43**
